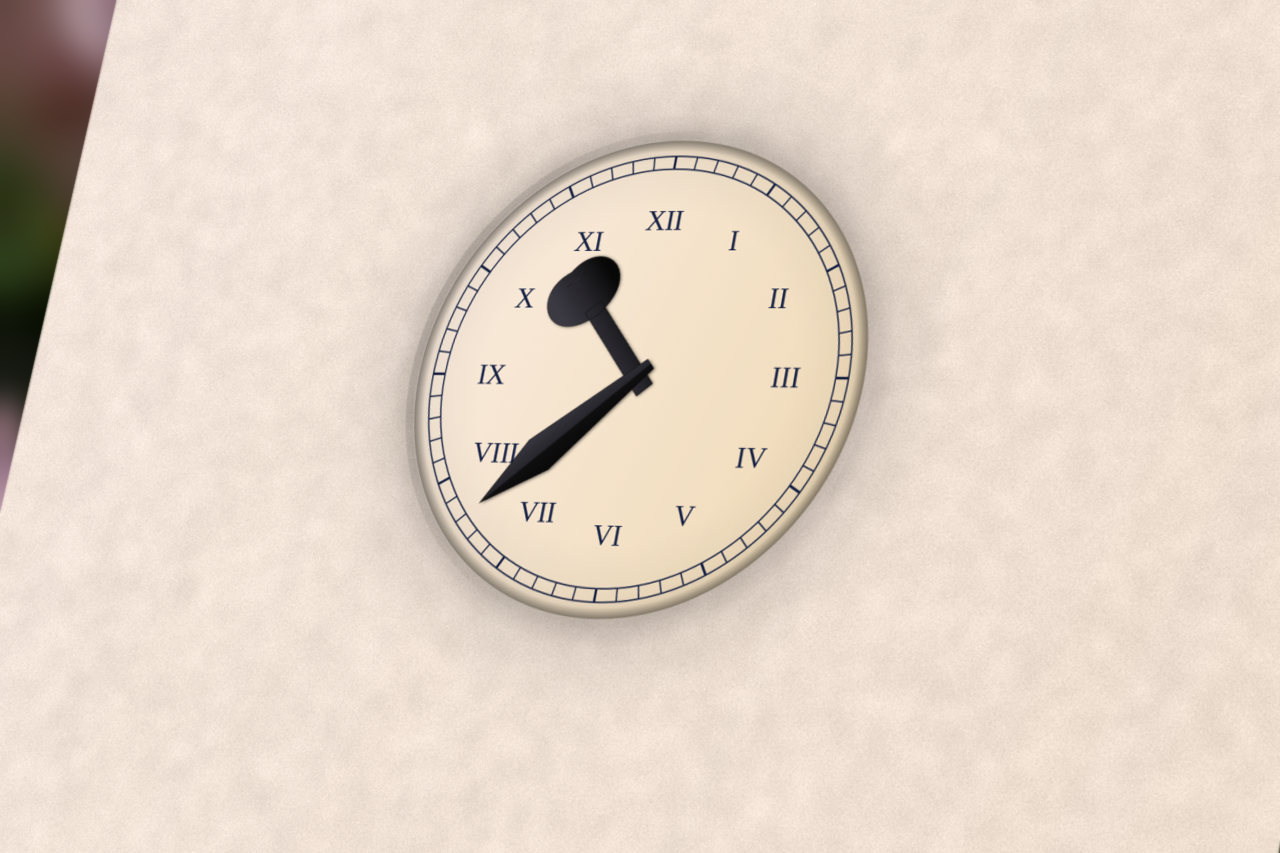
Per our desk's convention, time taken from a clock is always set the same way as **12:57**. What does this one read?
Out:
**10:38**
